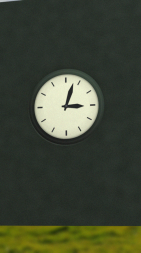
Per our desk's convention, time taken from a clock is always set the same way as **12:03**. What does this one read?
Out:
**3:03**
